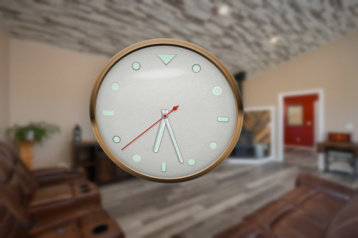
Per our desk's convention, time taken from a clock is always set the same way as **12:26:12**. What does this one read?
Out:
**6:26:38**
